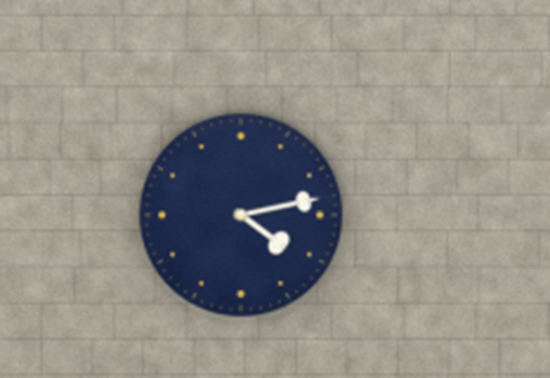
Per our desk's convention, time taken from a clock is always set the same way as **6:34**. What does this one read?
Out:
**4:13**
